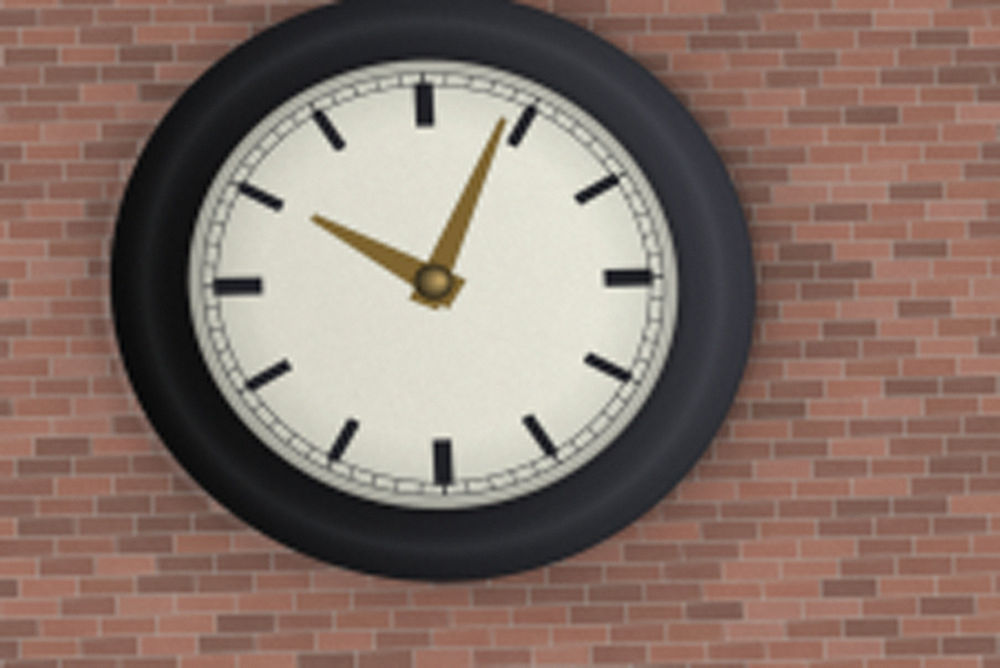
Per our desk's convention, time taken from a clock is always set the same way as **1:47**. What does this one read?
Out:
**10:04**
